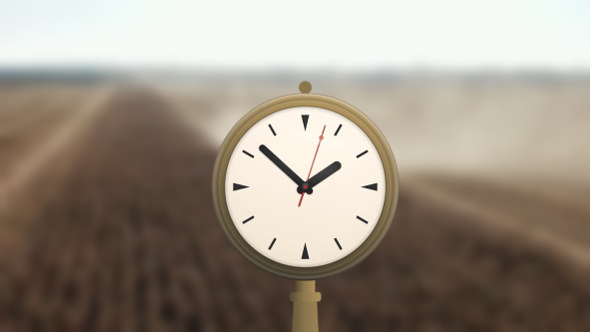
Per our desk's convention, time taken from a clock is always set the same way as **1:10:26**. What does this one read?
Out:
**1:52:03**
